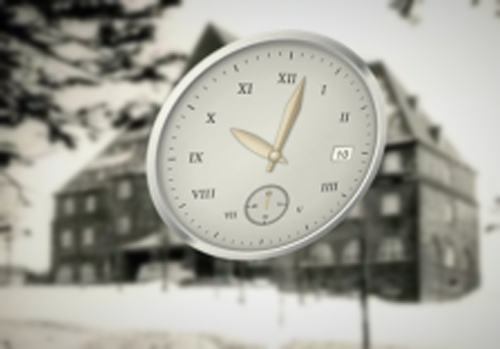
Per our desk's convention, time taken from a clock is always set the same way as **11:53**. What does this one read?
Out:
**10:02**
